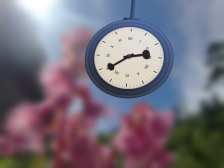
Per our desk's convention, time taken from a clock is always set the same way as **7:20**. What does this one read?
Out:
**2:39**
